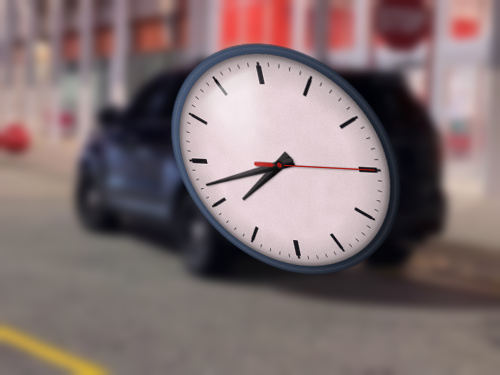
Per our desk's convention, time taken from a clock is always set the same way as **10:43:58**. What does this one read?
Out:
**7:42:15**
